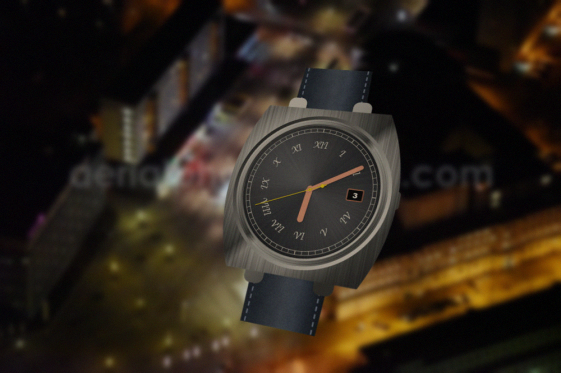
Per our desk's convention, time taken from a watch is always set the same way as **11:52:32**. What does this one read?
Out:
**6:09:41**
